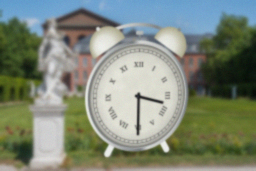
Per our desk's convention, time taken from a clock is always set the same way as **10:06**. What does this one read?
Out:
**3:30**
